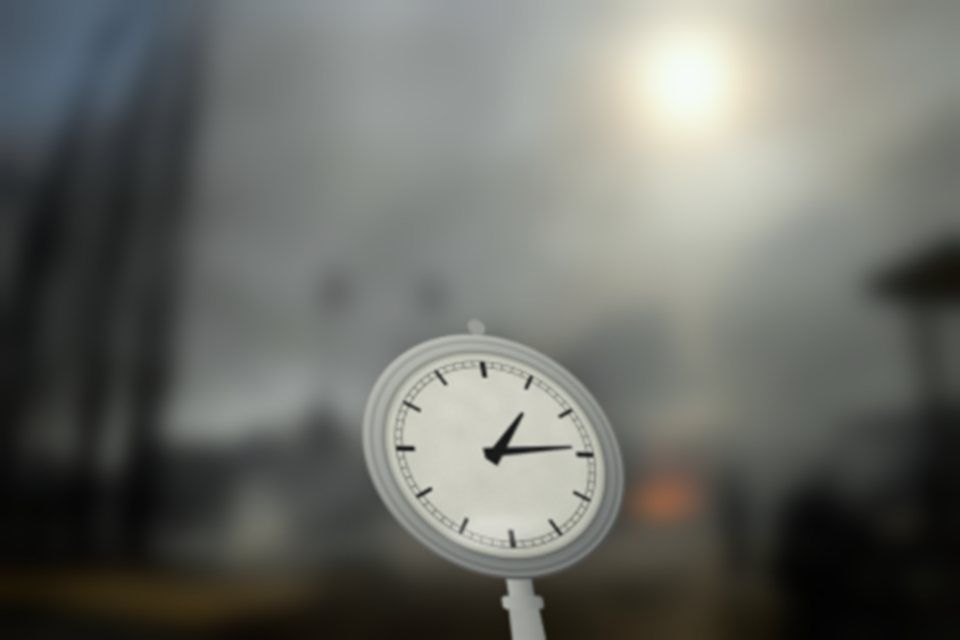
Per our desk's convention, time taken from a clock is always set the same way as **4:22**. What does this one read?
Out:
**1:14**
